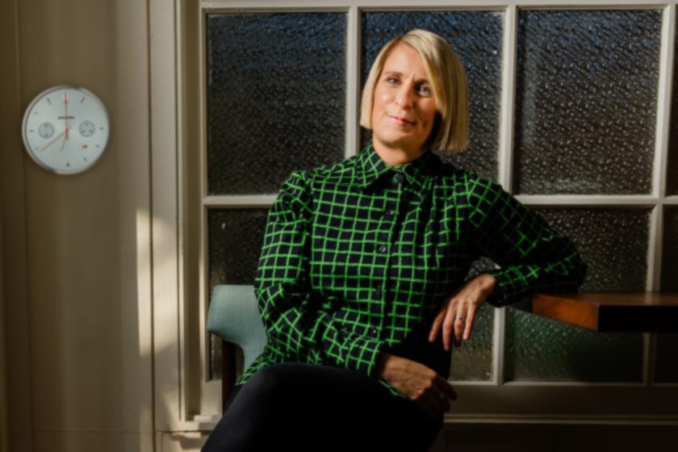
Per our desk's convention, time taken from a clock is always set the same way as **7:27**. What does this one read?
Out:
**6:39**
